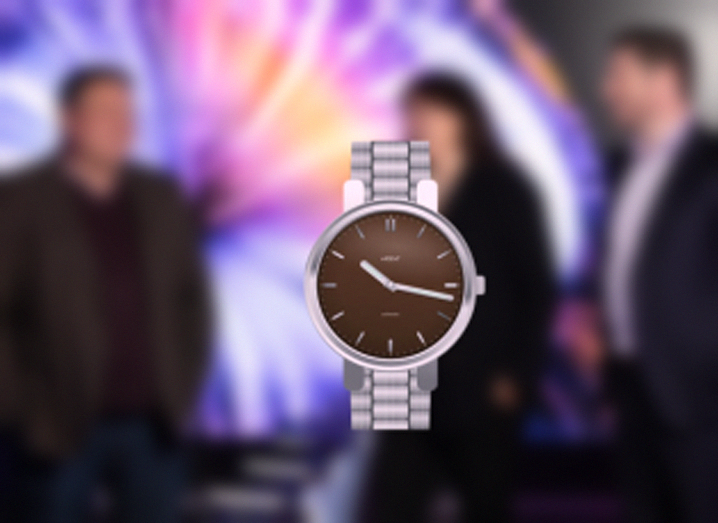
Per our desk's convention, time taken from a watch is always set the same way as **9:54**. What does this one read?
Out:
**10:17**
